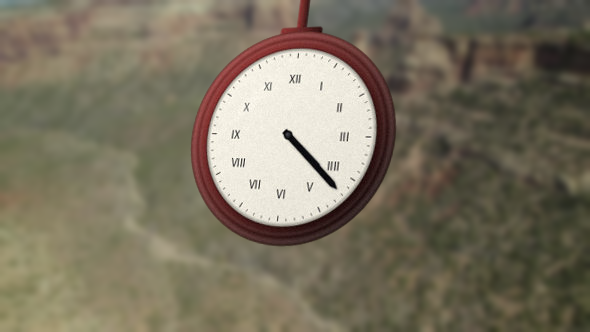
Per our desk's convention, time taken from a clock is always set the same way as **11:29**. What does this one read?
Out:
**4:22**
